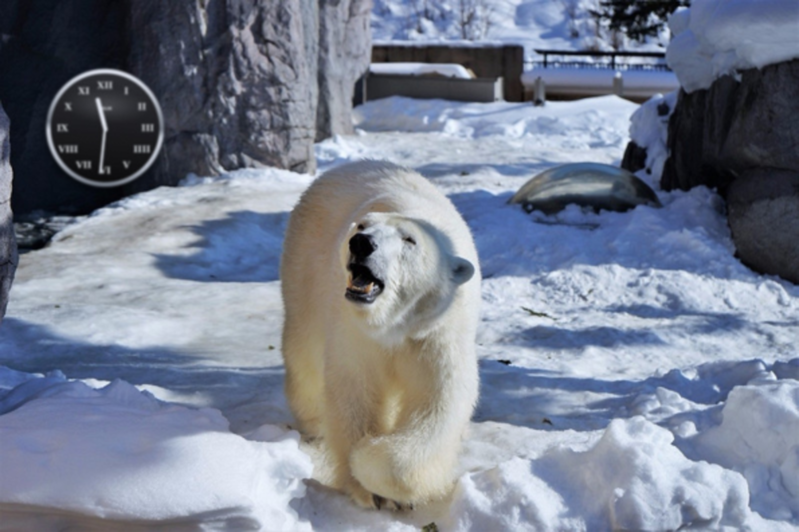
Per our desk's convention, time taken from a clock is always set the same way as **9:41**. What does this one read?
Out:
**11:31**
